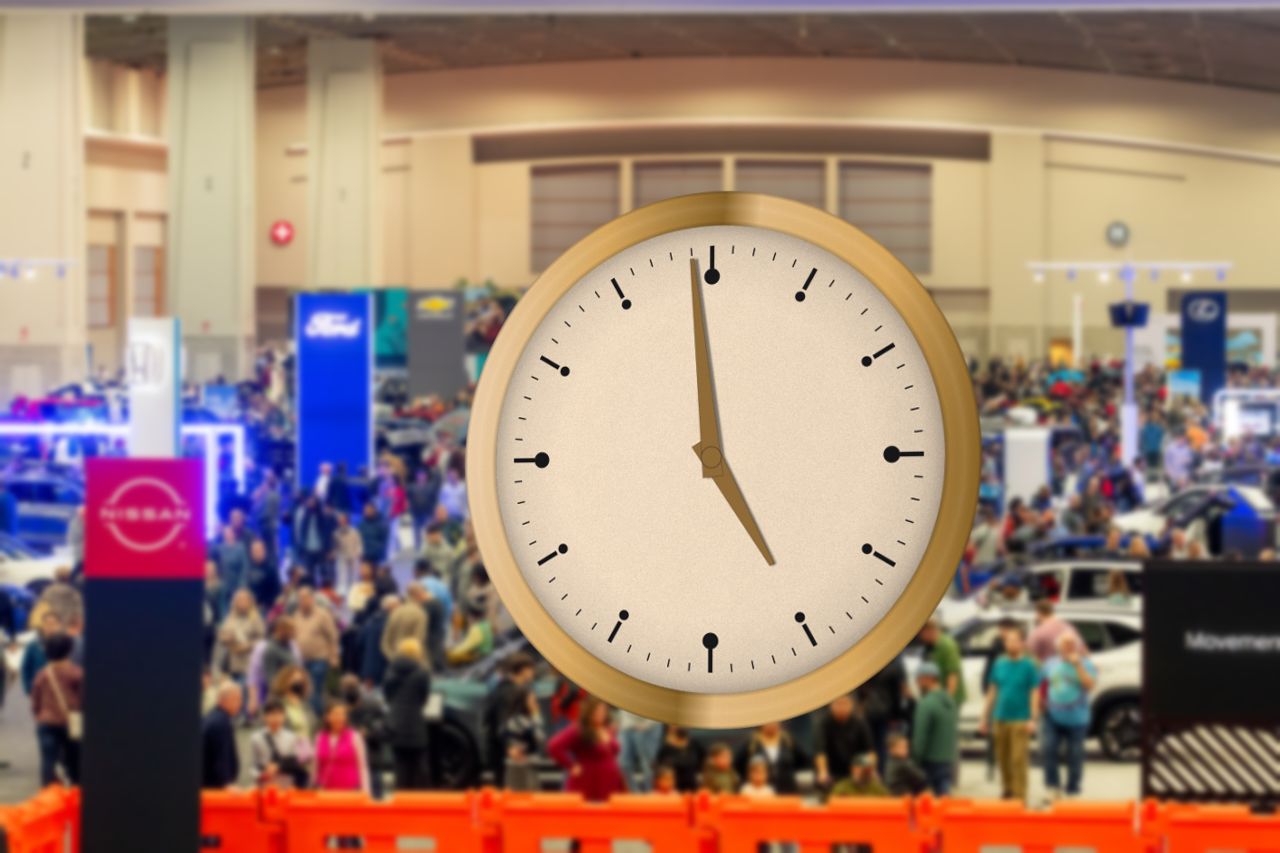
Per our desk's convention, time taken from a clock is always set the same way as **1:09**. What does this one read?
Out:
**4:59**
